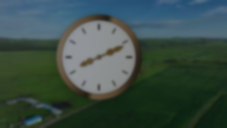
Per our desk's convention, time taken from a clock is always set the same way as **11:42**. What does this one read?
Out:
**8:11**
